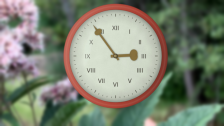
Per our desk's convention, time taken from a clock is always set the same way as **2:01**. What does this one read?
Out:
**2:54**
